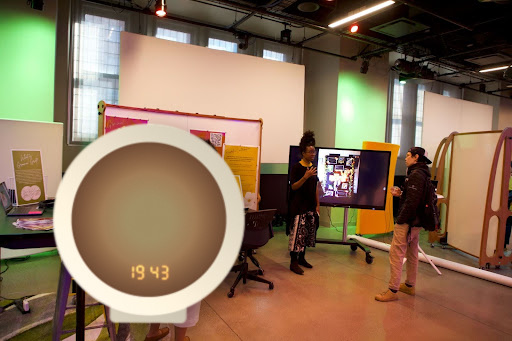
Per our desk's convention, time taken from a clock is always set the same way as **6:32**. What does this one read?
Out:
**19:43**
